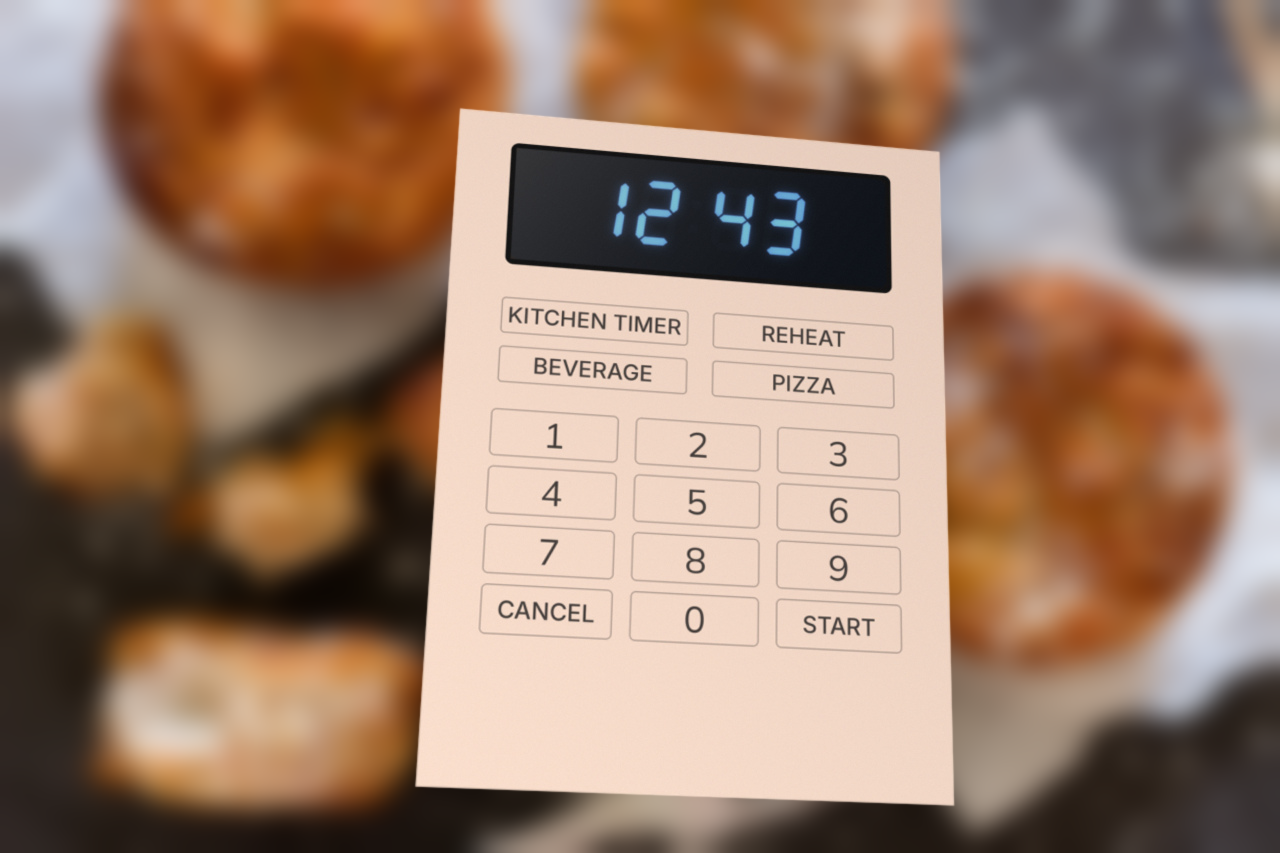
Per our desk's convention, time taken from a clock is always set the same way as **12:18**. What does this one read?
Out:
**12:43**
